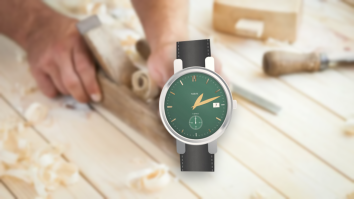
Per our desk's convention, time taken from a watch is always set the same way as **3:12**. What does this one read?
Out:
**1:12**
